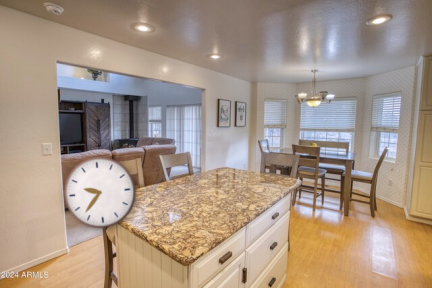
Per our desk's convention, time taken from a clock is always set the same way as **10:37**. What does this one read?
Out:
**9:37**
